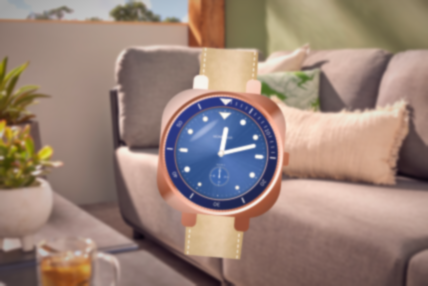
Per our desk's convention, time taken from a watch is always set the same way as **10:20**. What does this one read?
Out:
**12:12**
